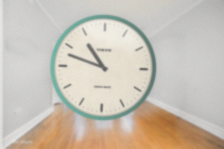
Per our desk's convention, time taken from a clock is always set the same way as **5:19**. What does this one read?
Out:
**10:48**
